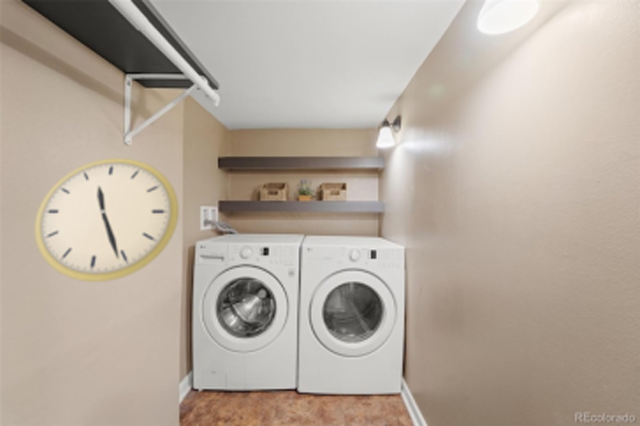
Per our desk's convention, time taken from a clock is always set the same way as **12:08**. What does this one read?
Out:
**11:26**
